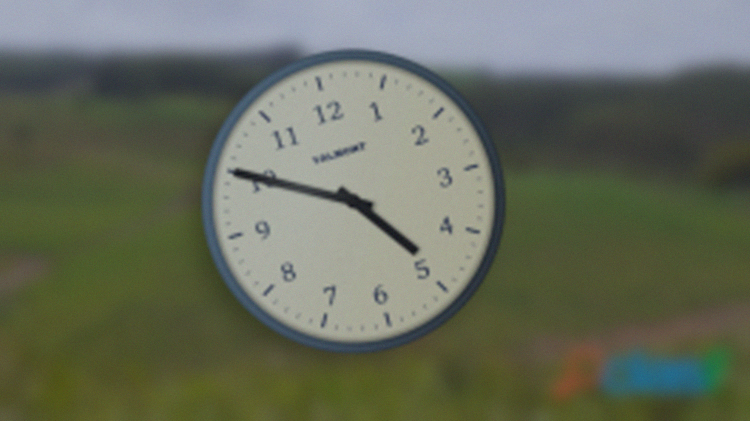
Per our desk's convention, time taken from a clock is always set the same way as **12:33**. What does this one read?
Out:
**4:50**
